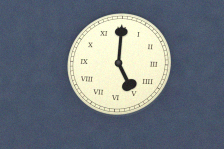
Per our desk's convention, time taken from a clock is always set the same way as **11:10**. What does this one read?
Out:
**5:00**
